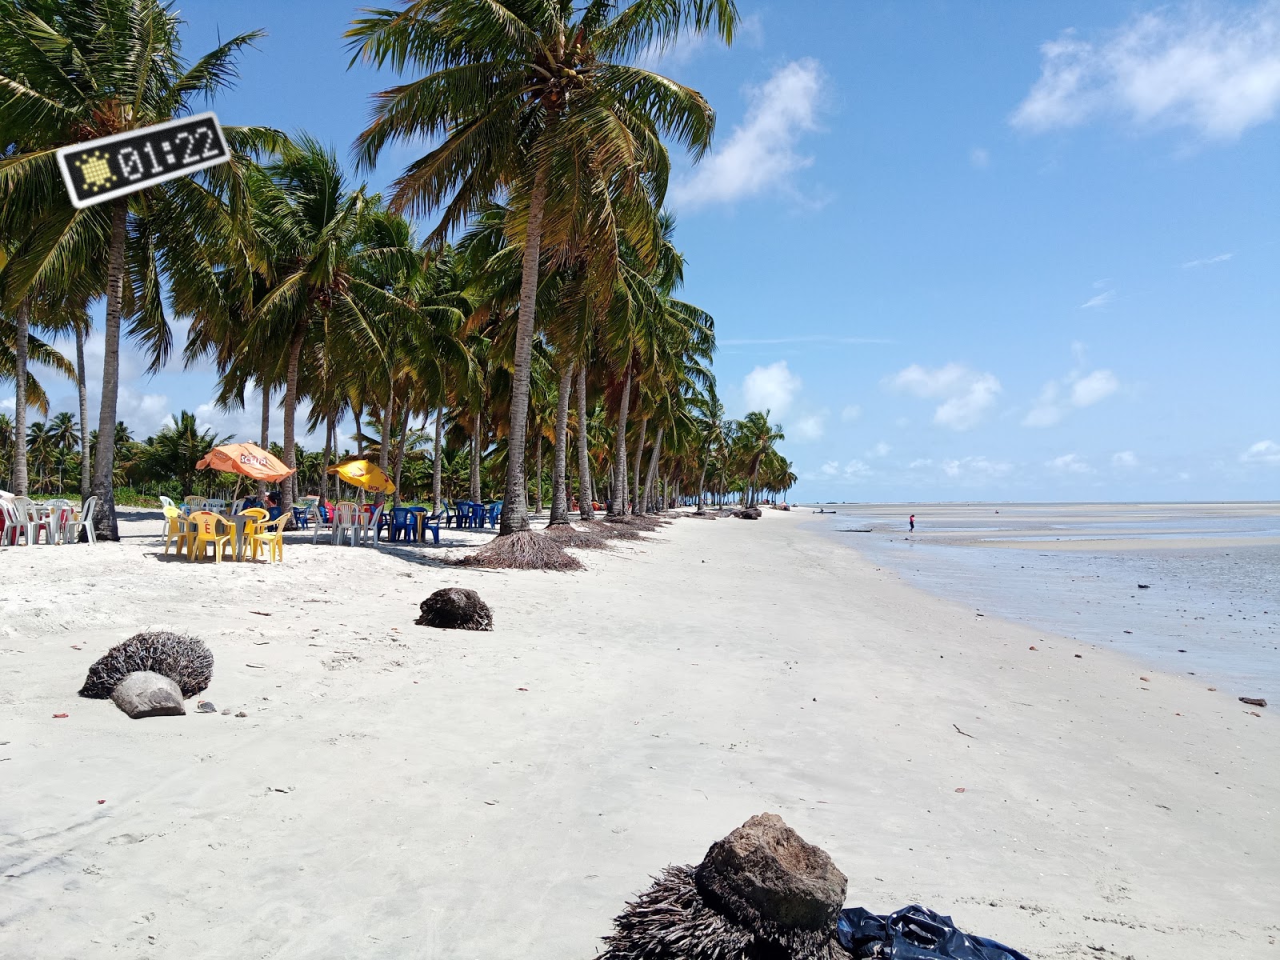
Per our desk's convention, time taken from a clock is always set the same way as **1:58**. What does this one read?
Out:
**1:22**
